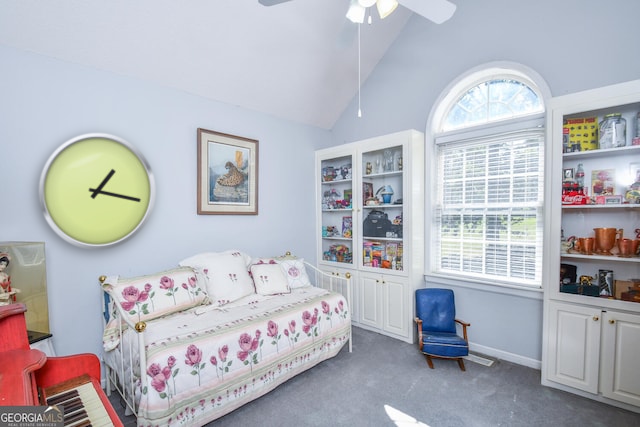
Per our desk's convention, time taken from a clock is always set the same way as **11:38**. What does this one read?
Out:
**1:17**
